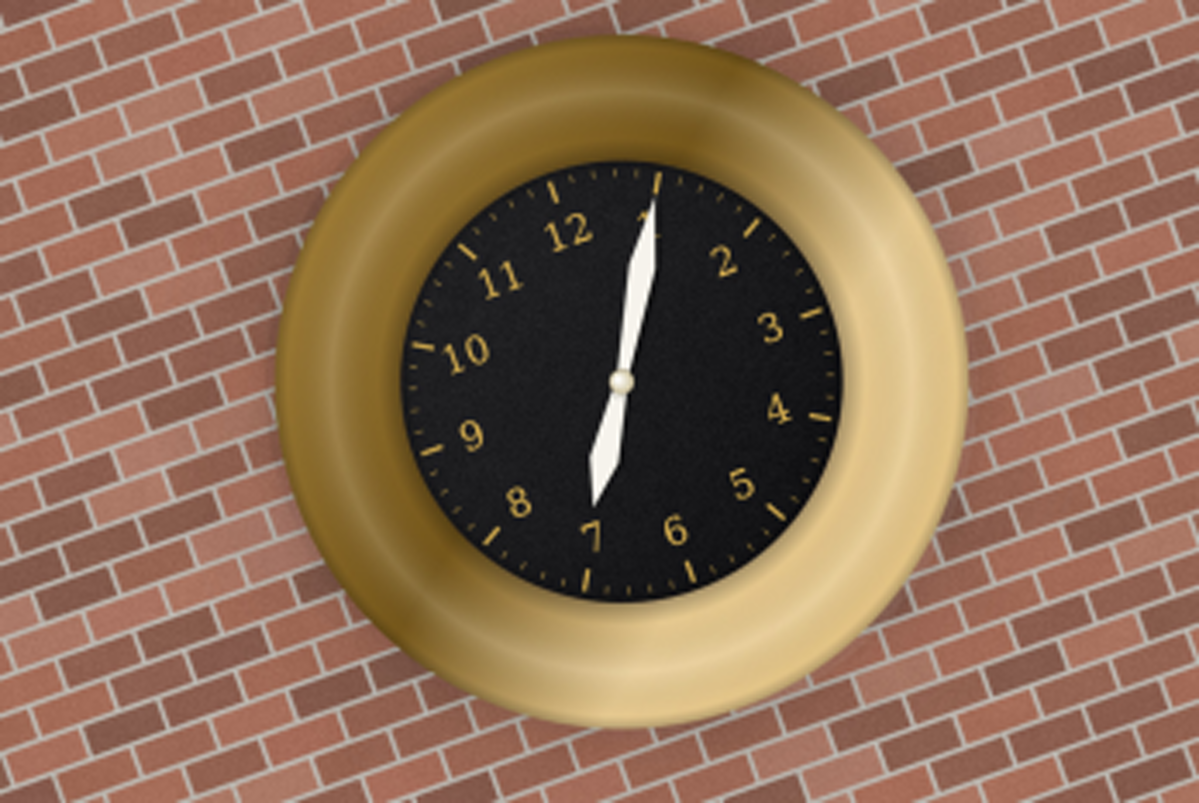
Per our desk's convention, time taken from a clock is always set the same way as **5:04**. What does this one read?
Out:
**7:05**
